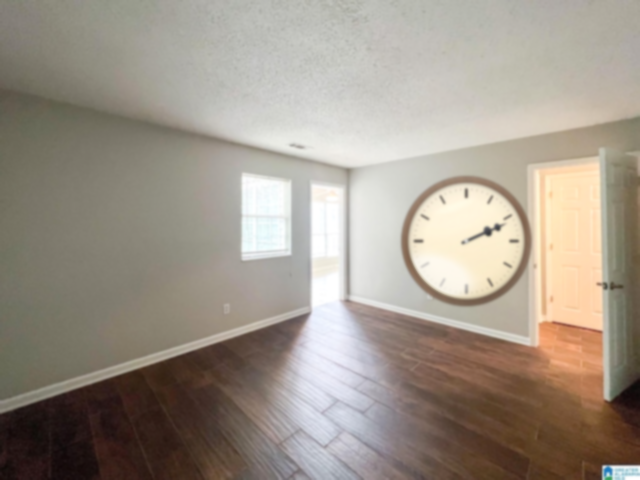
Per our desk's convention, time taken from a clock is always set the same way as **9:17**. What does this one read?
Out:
**2:11**
